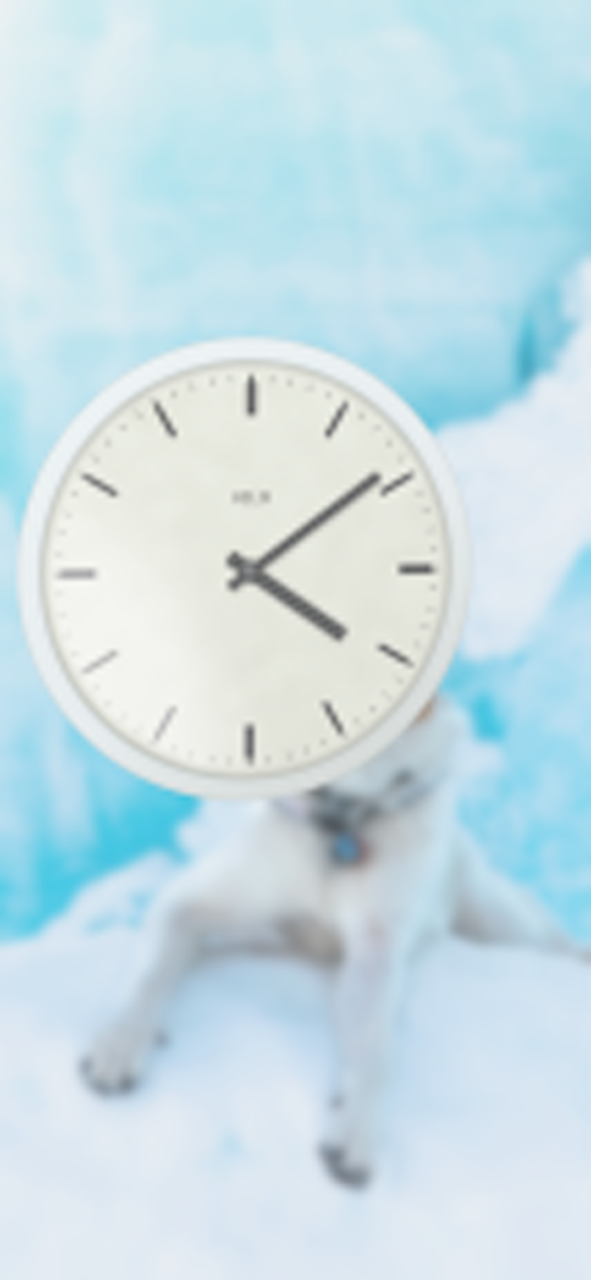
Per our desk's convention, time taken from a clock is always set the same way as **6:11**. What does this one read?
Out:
**4:09**
